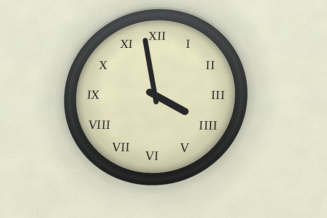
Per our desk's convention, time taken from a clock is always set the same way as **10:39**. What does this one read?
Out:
**3:58**
